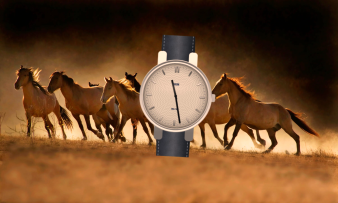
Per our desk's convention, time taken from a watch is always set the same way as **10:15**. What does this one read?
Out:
**11:28**
